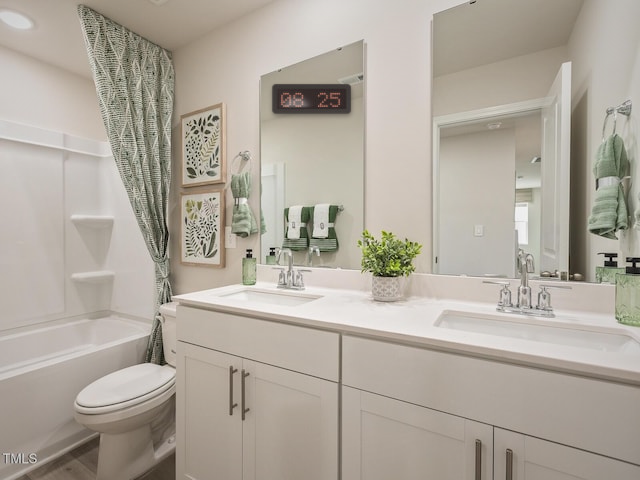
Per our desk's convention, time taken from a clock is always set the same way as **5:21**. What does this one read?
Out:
**8:25**
